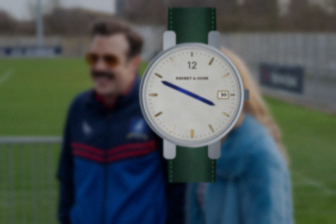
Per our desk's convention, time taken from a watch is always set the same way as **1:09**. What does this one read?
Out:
**3:49**
